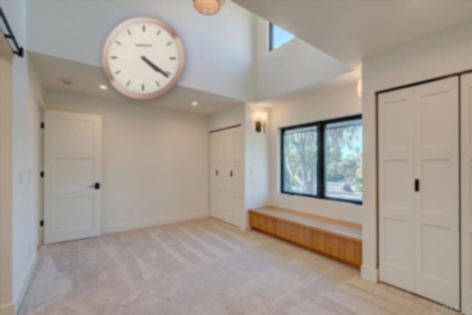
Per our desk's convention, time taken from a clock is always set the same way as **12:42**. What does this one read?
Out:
**4:21**
